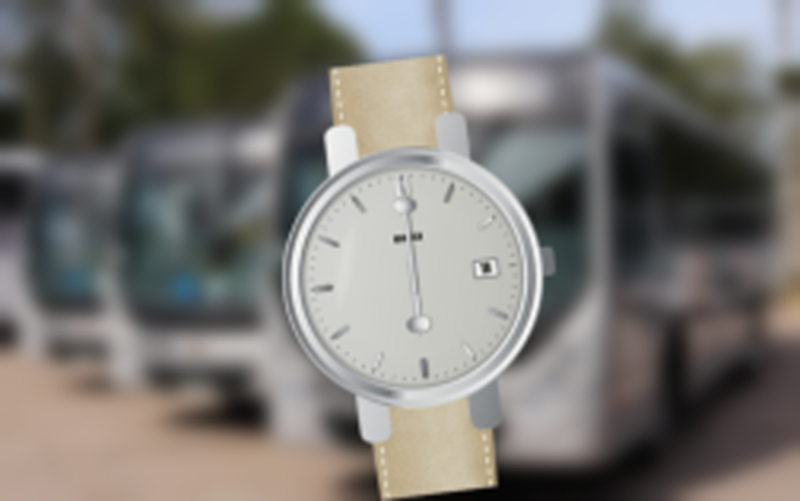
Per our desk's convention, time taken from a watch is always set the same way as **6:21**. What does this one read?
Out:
**6:00**
